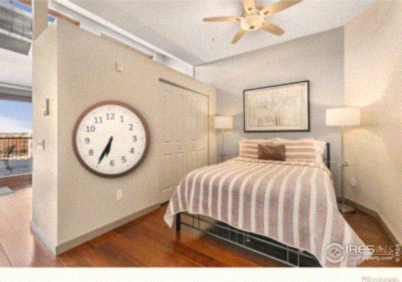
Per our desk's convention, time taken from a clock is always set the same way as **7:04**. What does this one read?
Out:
**6:35**
